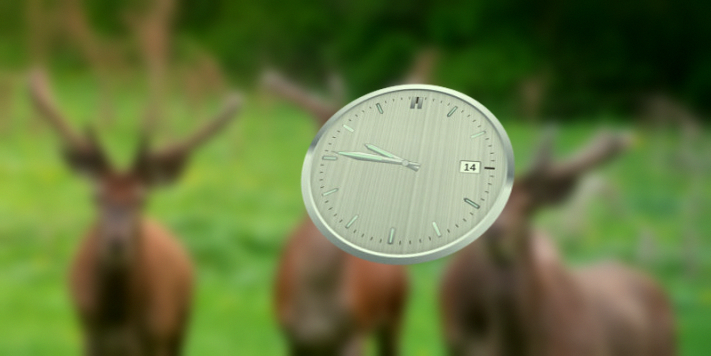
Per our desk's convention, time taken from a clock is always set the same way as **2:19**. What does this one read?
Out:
**9:46**
